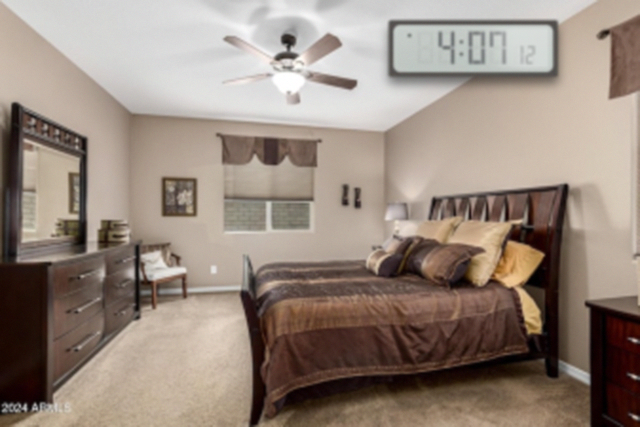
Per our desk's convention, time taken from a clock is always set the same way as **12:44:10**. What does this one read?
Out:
**4:07:12**
